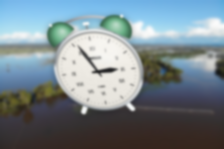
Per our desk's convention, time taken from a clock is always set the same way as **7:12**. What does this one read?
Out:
**2:56**
